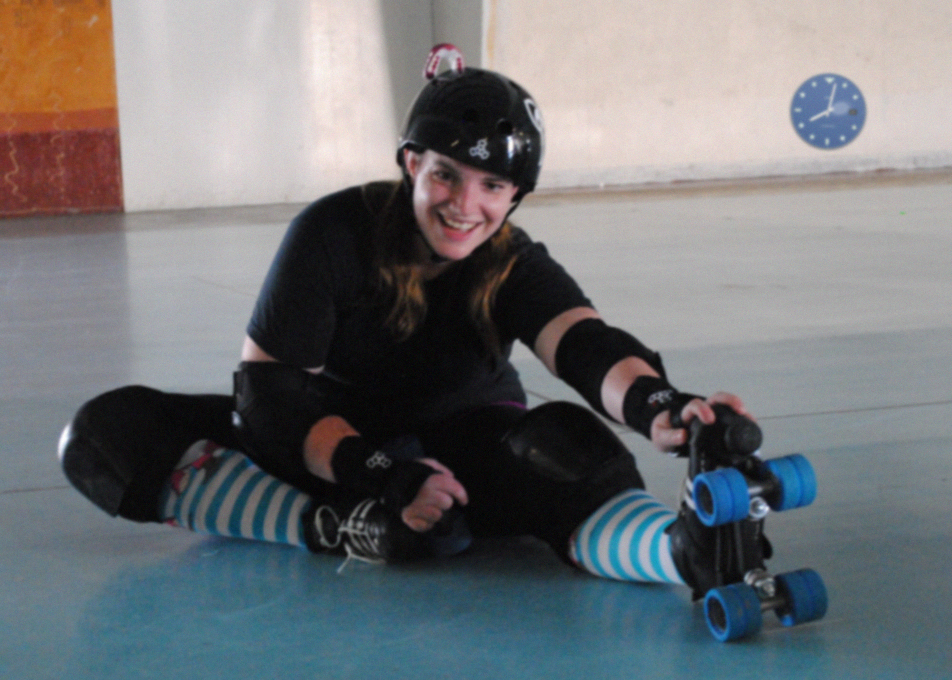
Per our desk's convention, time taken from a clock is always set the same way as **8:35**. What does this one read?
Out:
**8:02**
